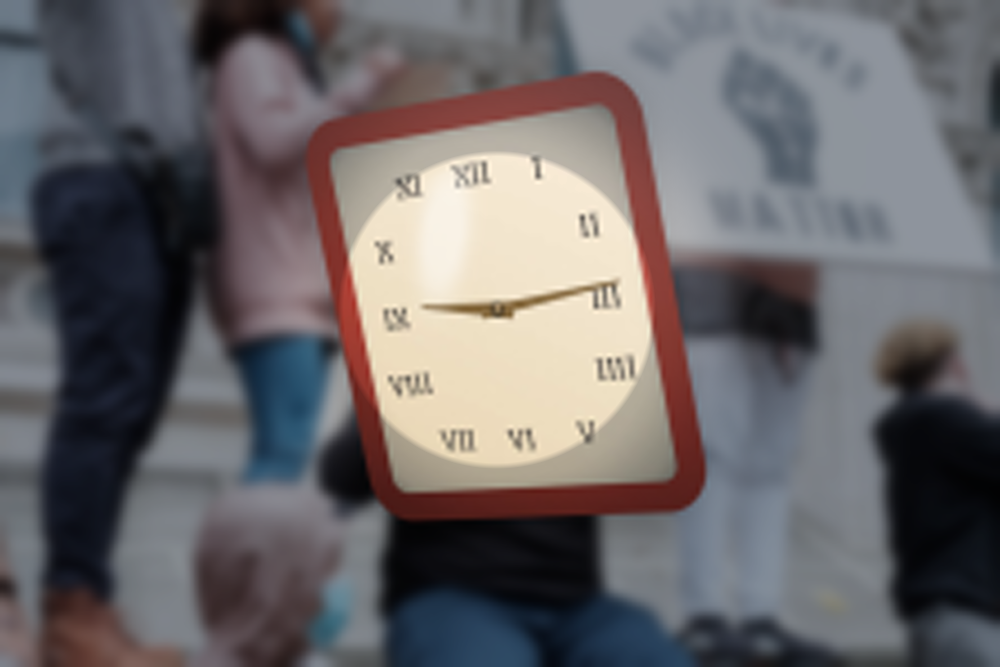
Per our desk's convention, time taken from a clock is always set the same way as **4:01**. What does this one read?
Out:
**9:14**
